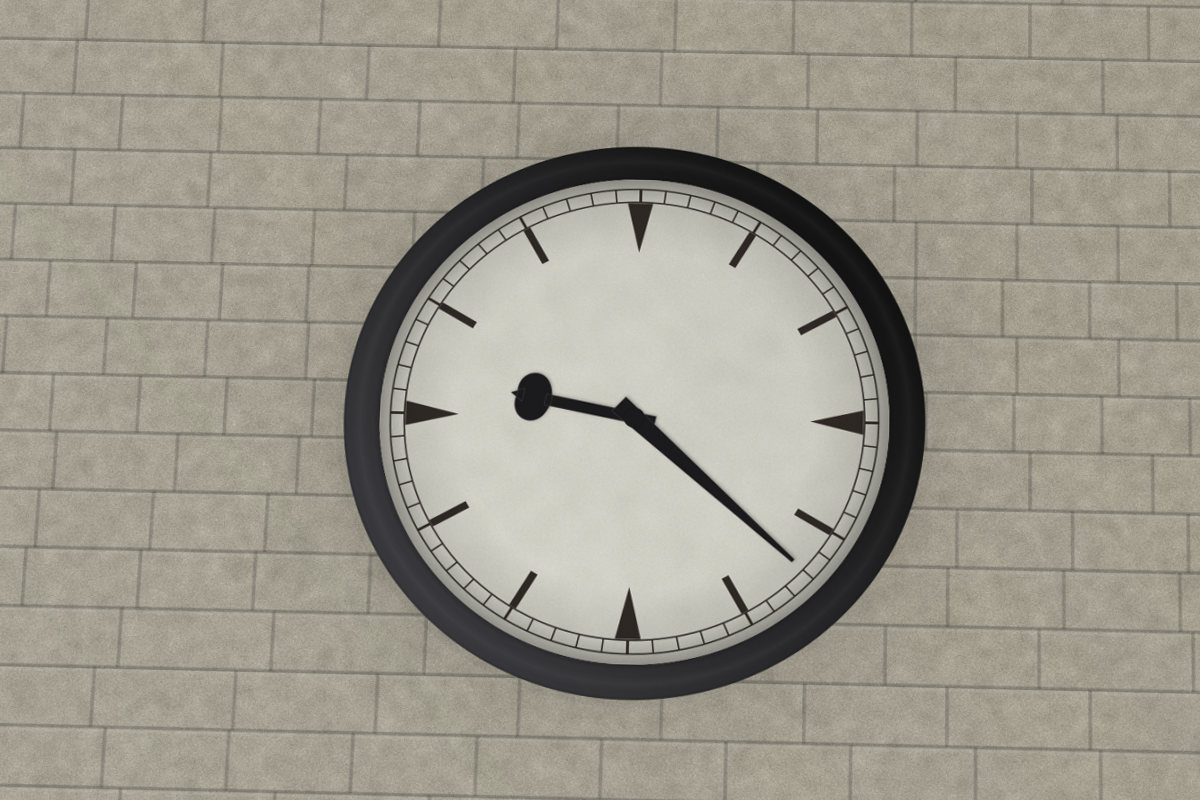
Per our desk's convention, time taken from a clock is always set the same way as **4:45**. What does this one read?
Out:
**9:22**
